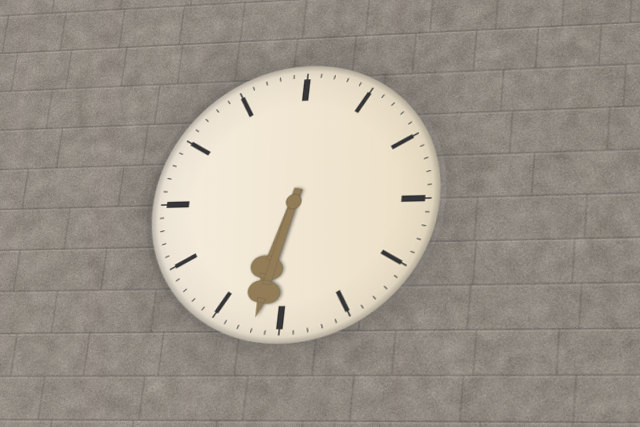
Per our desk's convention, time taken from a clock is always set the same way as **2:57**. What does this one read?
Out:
**6:32**
